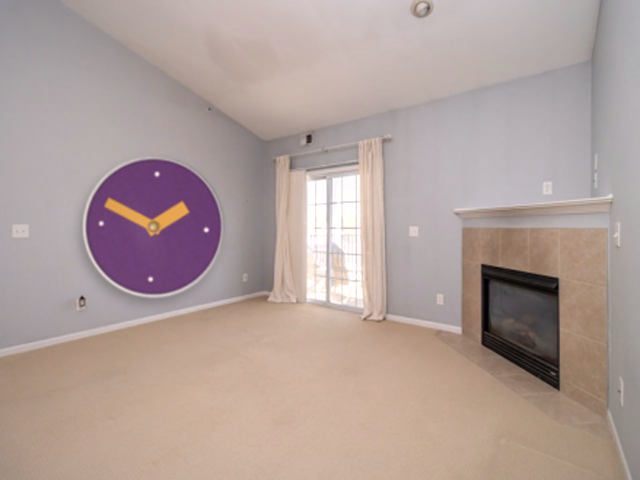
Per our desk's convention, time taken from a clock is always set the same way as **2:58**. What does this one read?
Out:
**1:49**
